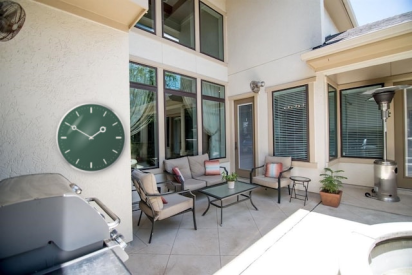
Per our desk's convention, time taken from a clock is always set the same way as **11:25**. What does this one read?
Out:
**1:50**
